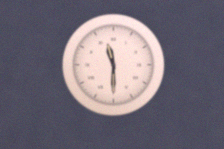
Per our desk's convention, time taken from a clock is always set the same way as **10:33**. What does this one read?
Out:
**11:30**
